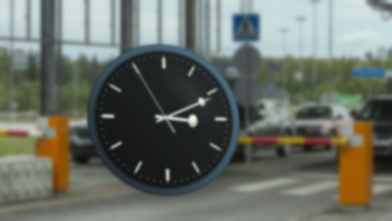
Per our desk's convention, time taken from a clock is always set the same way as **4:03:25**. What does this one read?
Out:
**3:10:55**
